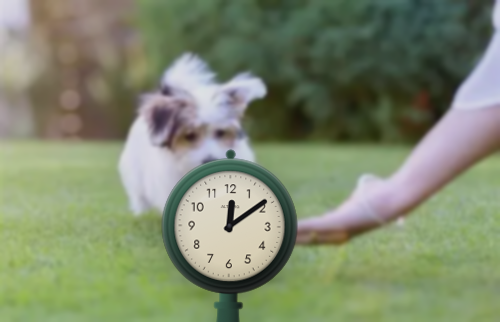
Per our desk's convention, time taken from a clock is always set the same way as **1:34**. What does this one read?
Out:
**12:09**
